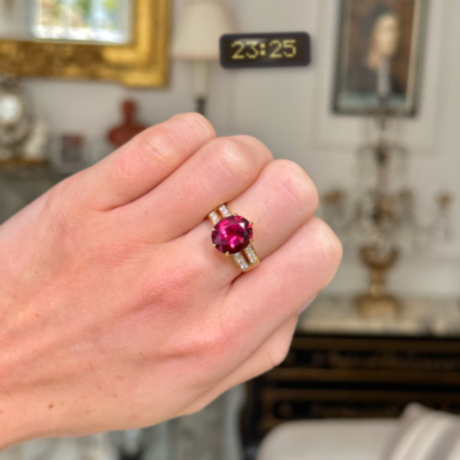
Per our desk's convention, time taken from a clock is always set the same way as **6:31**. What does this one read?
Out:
**23:25**
